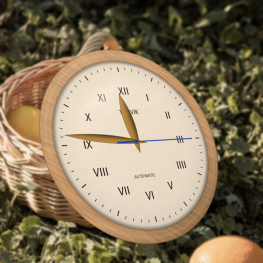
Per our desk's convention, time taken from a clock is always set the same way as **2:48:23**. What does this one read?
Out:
**11:46:15**
